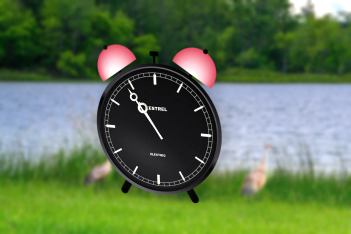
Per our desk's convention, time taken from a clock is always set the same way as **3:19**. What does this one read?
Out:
**10:54**
